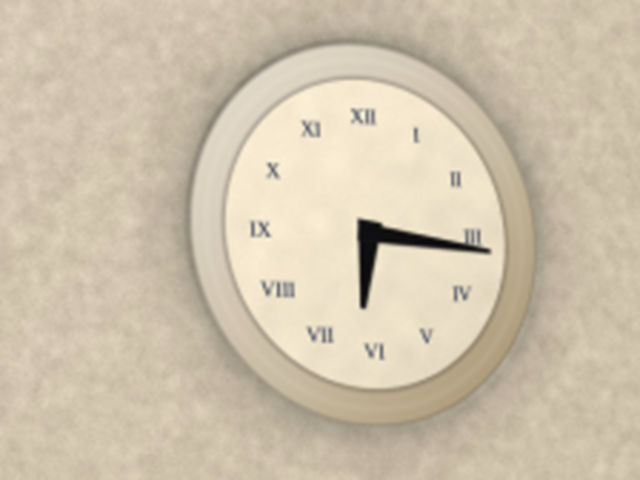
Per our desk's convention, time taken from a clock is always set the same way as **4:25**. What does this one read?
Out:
**6:16**
